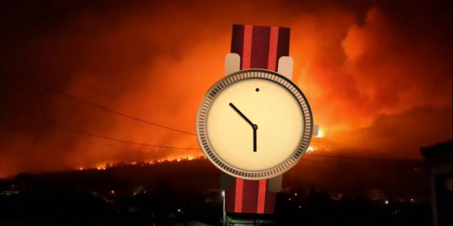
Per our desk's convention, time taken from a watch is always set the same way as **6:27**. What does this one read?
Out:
**5:52**
